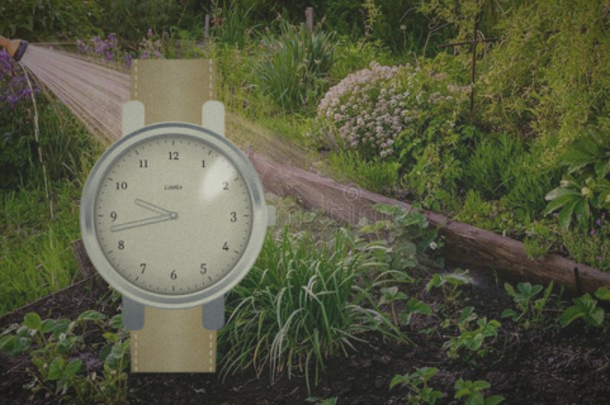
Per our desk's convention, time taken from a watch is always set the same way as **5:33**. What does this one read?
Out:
**9:43**
